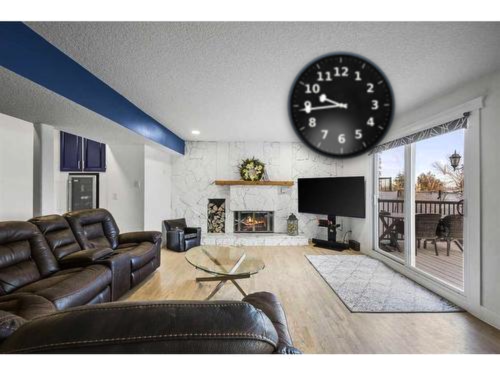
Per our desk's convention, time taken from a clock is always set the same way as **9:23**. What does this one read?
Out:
**9:44**
